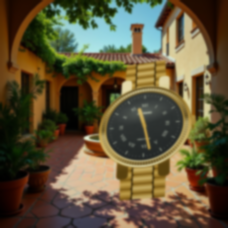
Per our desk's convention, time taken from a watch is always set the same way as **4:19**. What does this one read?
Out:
**11:28**
